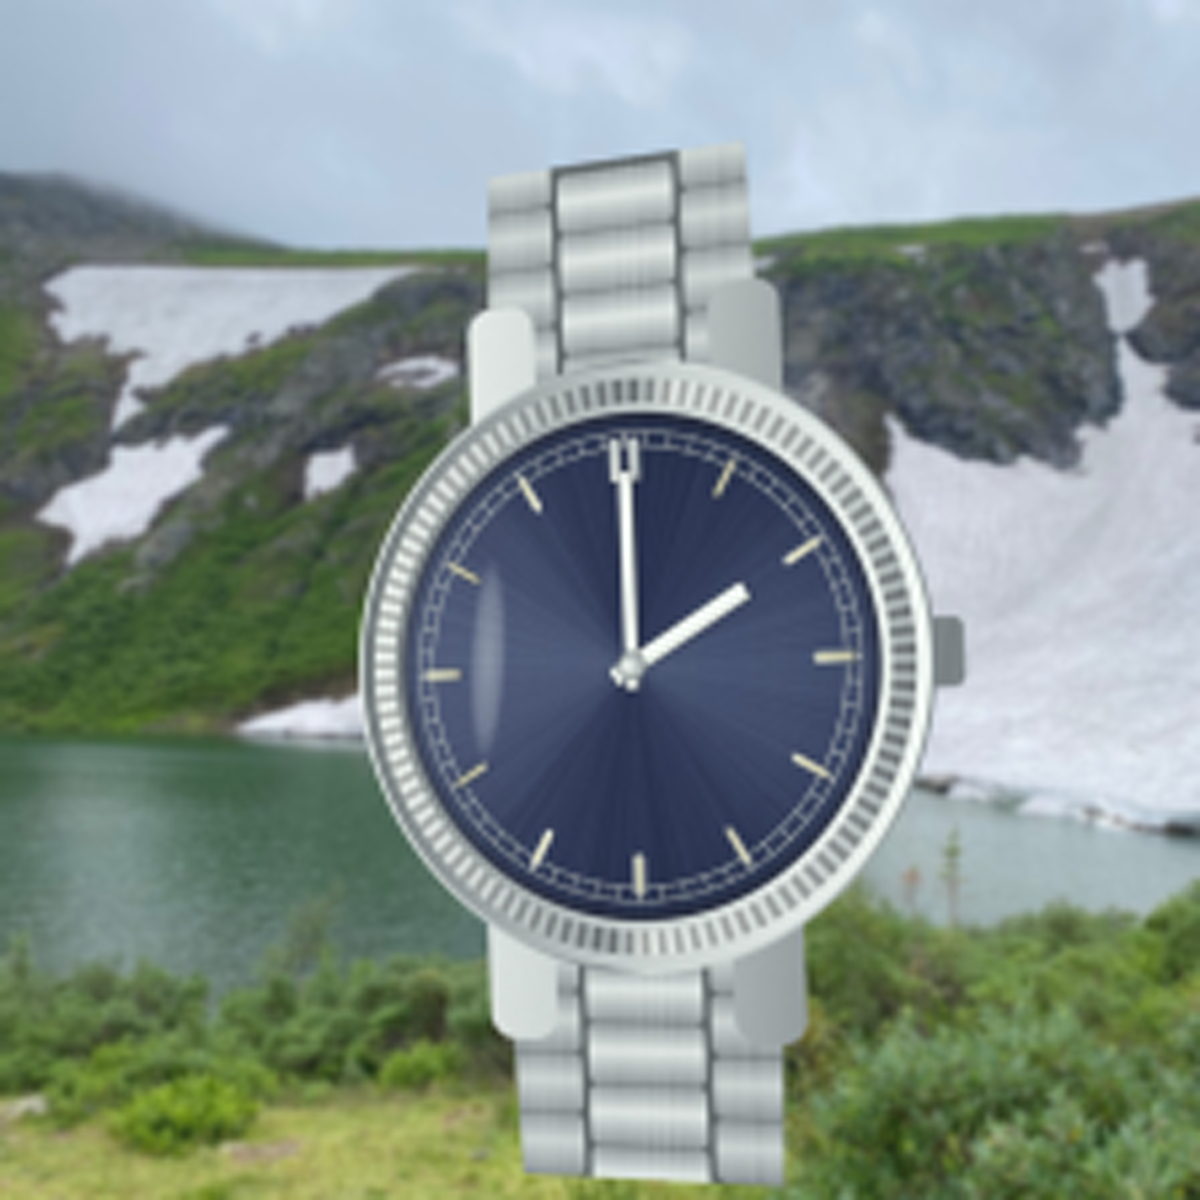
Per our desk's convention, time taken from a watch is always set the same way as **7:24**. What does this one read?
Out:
**2:00**
